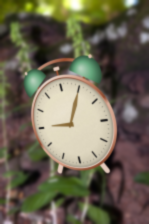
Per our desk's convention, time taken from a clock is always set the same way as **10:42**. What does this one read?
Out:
**9:05**
